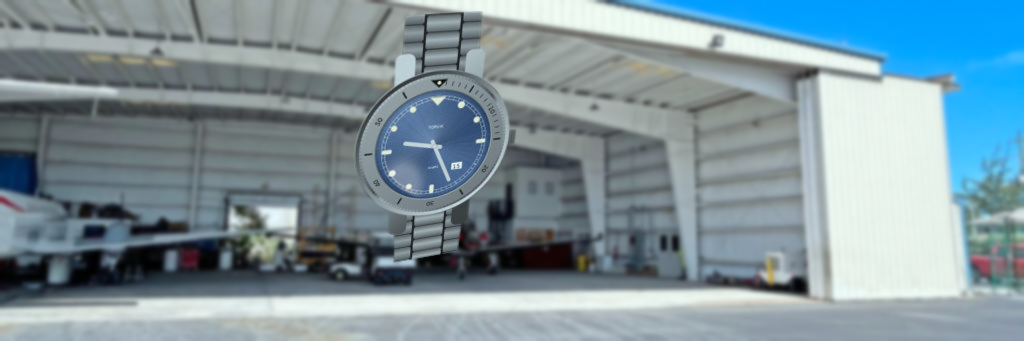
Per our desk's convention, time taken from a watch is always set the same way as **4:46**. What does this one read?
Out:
**9:26**
